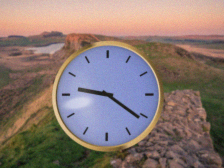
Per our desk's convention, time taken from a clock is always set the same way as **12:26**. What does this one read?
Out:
**9:21**
